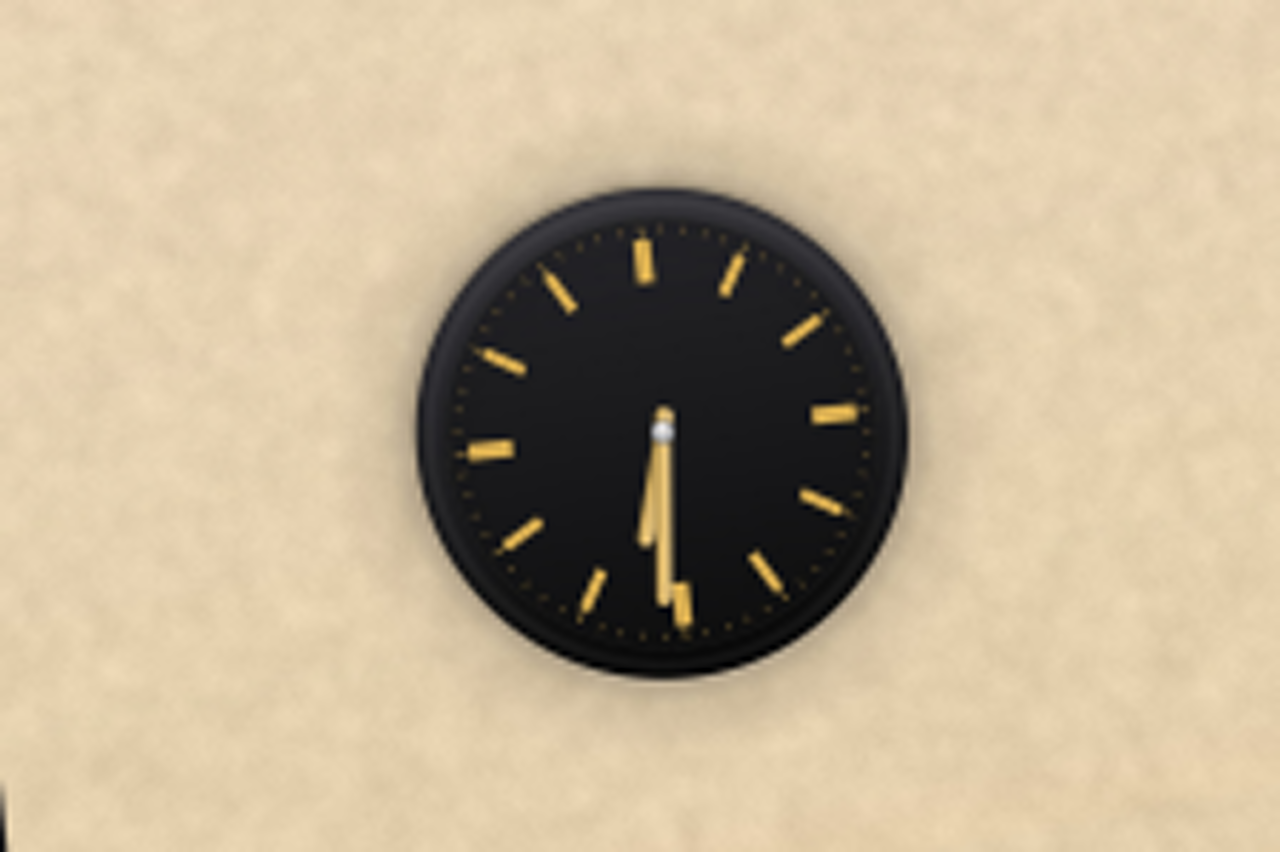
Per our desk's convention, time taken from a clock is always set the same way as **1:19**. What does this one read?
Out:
**6:31**
